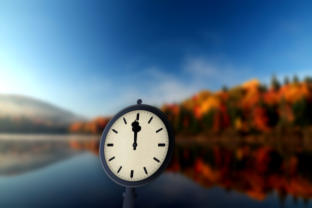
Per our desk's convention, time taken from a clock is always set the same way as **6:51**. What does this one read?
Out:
**11:59**
